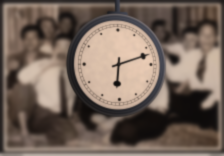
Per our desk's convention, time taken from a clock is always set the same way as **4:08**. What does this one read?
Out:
**6:12**
